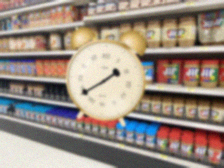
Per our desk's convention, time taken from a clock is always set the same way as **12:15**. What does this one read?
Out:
**1:39**
